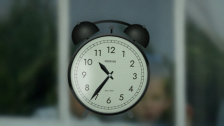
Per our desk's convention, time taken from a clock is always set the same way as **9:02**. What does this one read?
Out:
**10:36**
